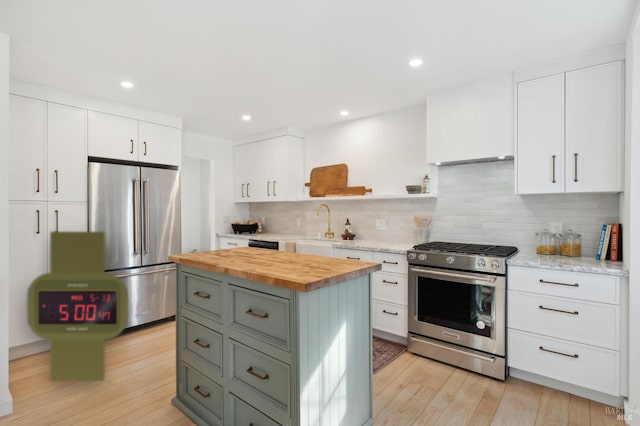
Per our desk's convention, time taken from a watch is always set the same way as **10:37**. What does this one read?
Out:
**5:00**
